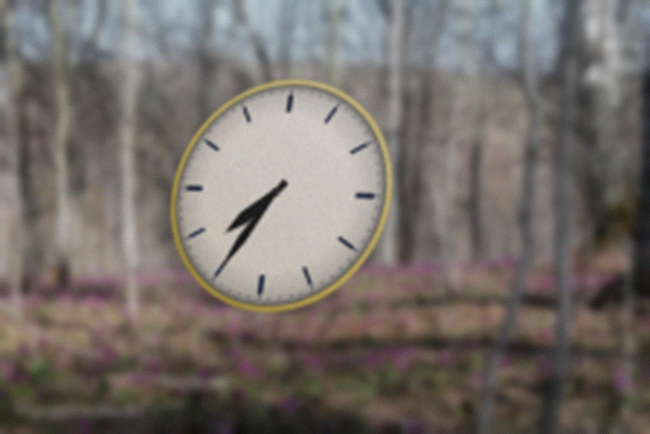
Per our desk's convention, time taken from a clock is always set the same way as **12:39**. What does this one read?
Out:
**7:35**
